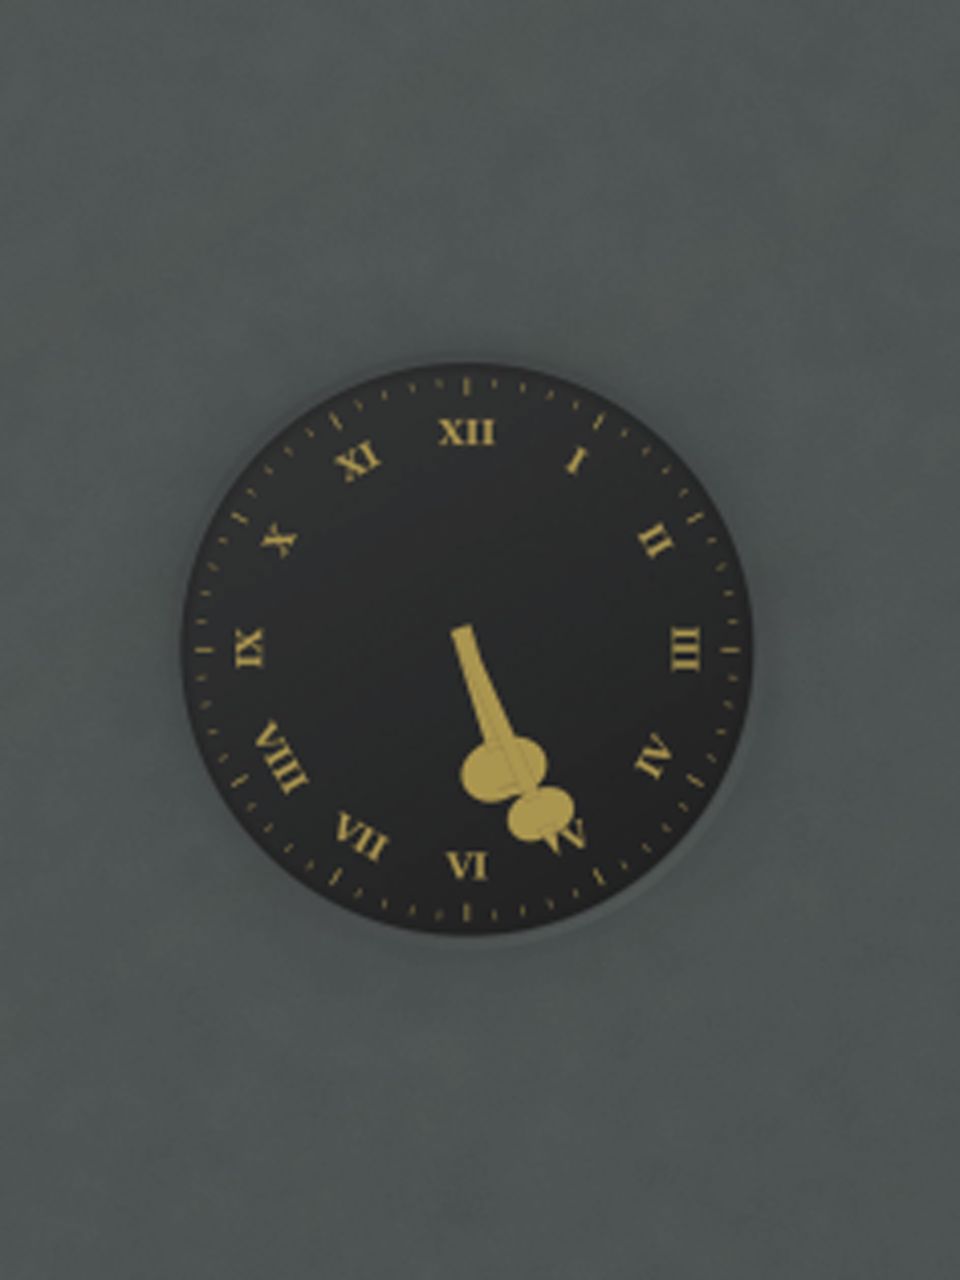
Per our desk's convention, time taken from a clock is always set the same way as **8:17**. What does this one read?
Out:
**5:26**
